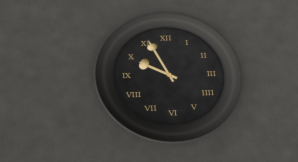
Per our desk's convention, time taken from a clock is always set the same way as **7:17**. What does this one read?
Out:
**9:56**
